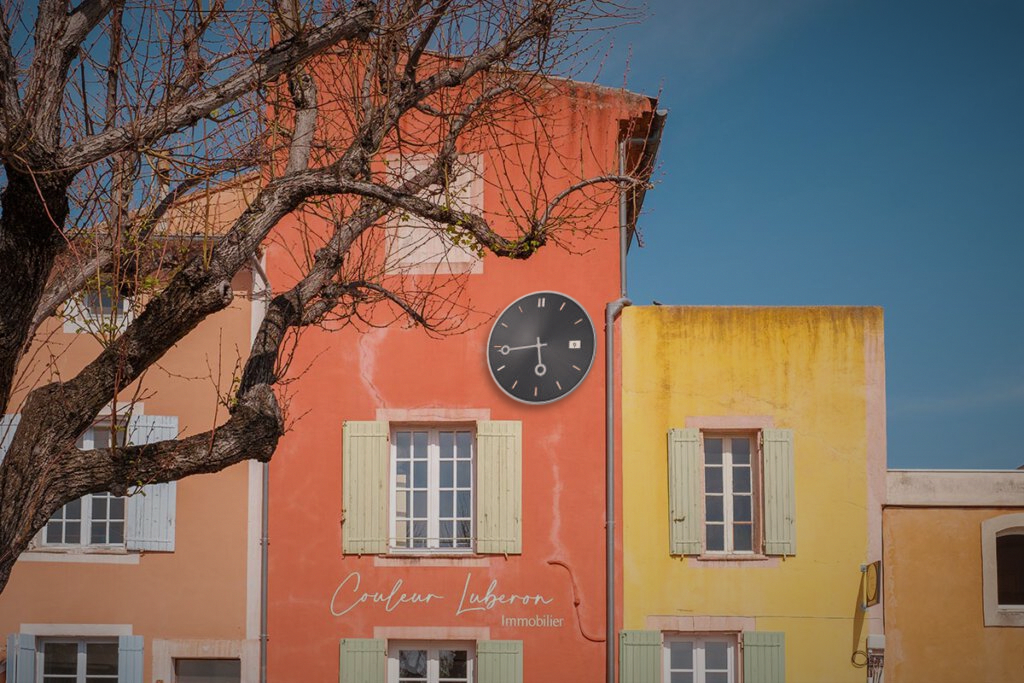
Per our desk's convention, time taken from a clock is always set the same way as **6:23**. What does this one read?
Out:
**5:44**
